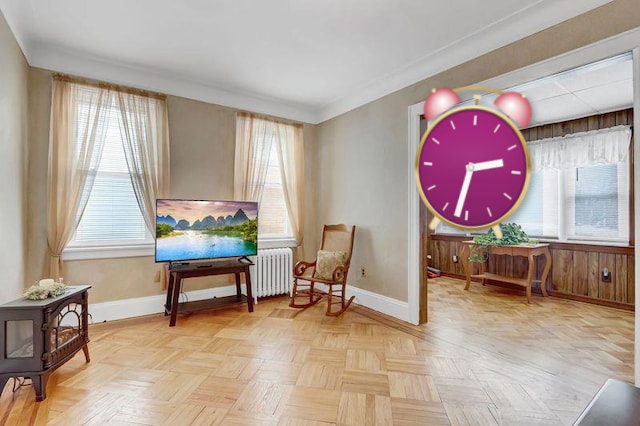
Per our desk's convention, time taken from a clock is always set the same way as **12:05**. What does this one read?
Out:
**2:32**
